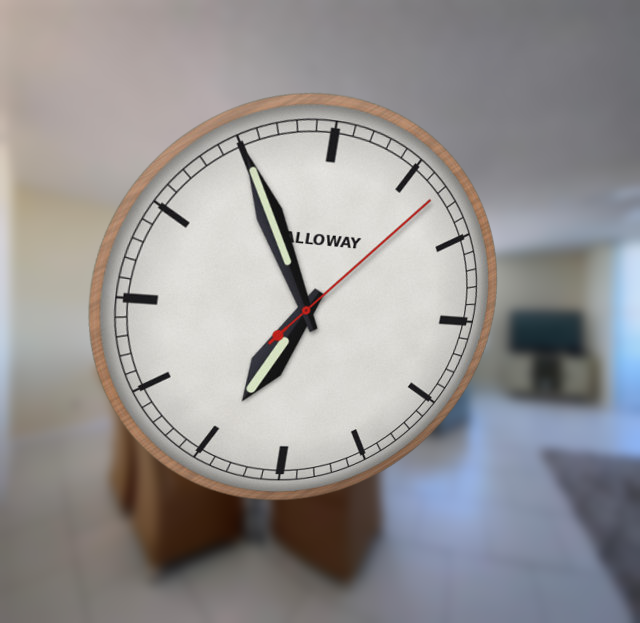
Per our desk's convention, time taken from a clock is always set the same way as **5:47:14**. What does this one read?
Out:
**6:55:07**
